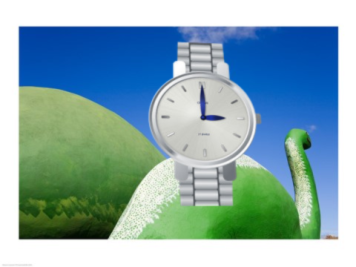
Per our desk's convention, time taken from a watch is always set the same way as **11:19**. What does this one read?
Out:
**3:00**
